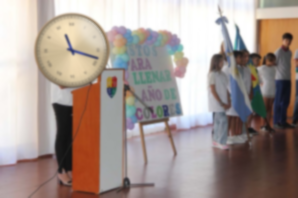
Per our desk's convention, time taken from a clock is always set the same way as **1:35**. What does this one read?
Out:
**11:18**
